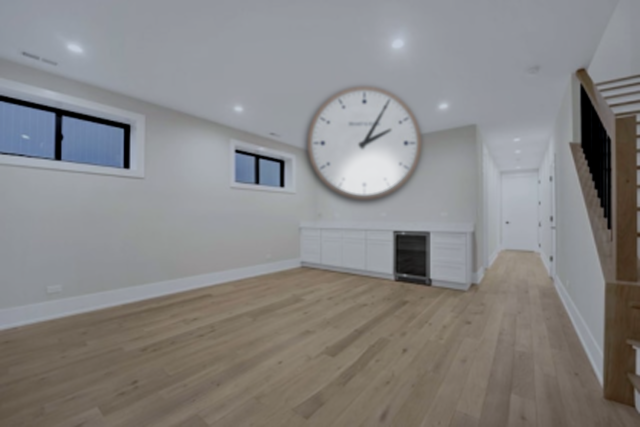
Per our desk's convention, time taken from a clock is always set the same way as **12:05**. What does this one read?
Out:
**2:05**
